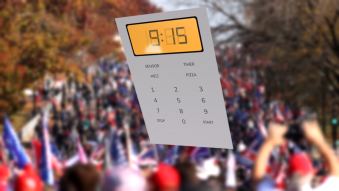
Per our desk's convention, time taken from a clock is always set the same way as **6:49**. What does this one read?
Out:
**9:15**
